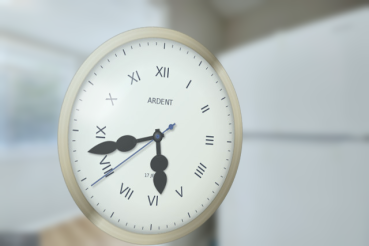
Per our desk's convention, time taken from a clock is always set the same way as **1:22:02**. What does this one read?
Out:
**5:42:39**
